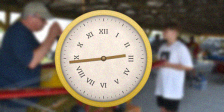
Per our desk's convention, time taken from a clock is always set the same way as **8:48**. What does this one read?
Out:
**2:44**
